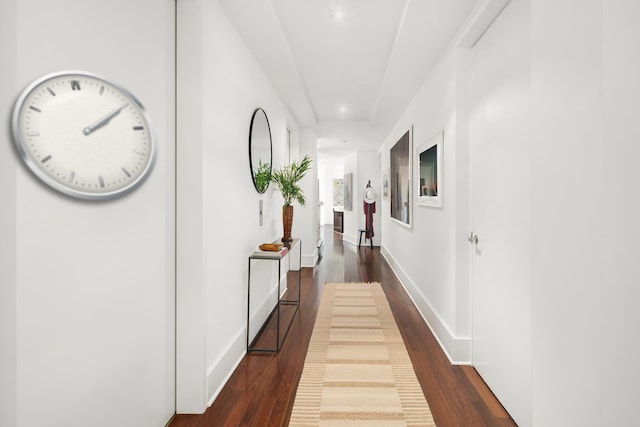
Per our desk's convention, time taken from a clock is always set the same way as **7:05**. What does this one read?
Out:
**2:10**
